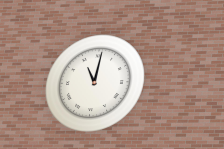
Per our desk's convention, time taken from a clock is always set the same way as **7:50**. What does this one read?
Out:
**11:01**
